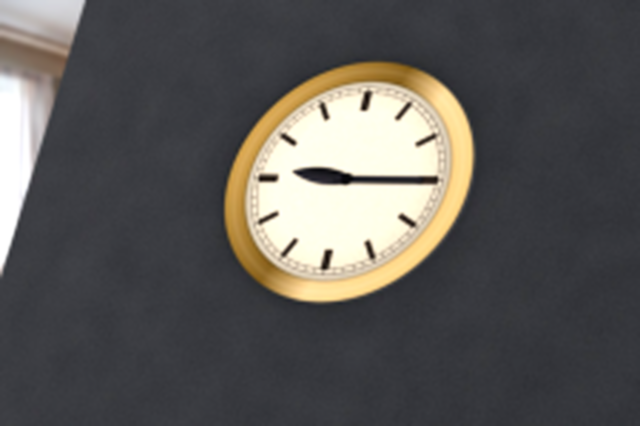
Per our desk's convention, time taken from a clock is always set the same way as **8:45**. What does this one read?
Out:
**9:15**
